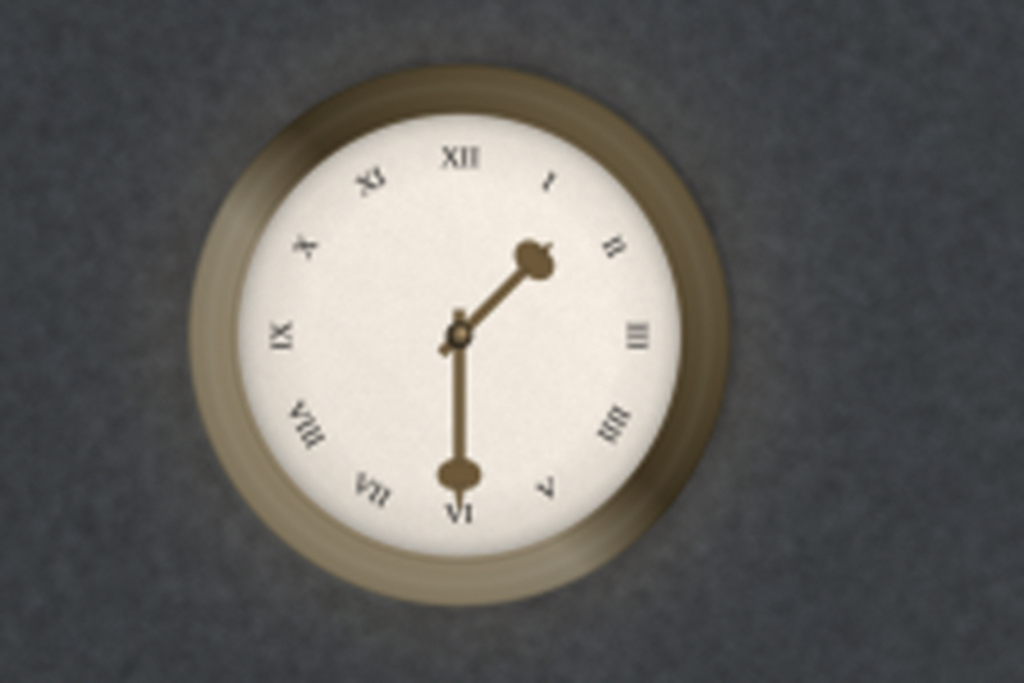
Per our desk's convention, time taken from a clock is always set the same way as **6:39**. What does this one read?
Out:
**1:30**
